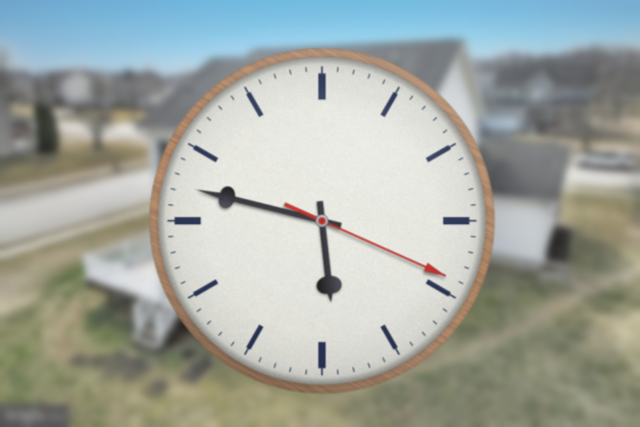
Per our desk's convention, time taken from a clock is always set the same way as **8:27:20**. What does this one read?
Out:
**5:47:19**
